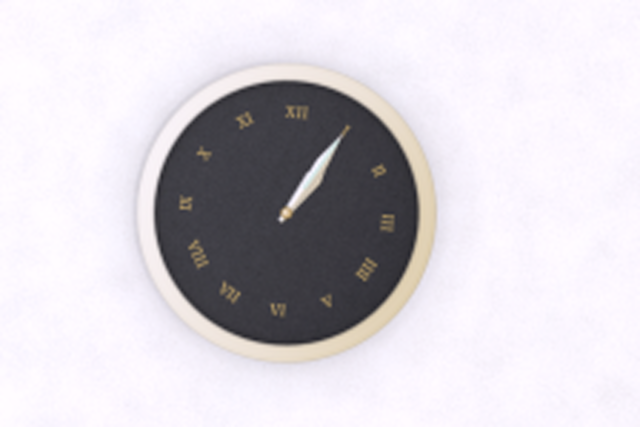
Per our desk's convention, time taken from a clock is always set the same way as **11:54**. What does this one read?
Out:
**1:05**
